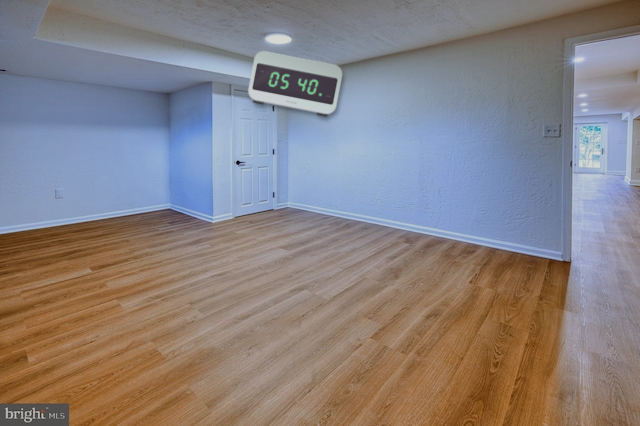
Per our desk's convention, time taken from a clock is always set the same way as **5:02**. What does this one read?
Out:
**5:40**
